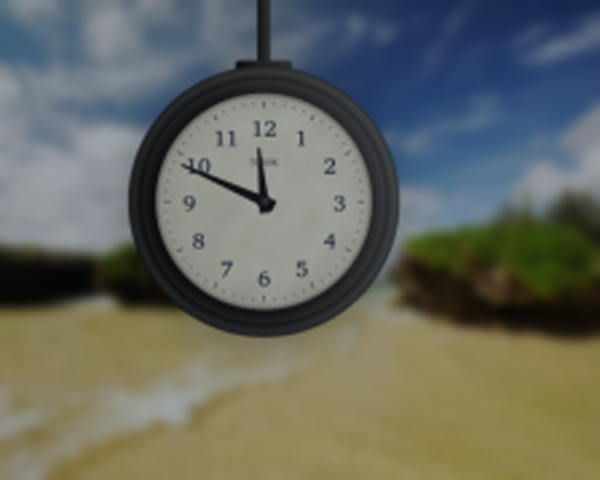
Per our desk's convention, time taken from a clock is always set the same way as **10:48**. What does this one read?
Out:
**11:49**
